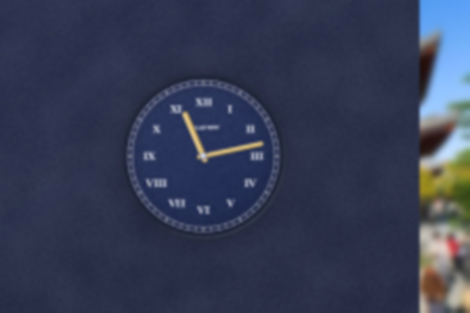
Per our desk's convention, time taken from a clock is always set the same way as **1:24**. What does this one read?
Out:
**11:13**
